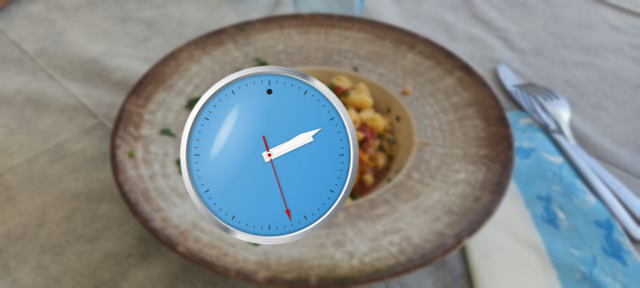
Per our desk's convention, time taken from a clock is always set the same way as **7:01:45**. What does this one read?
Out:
**2:10:27**
